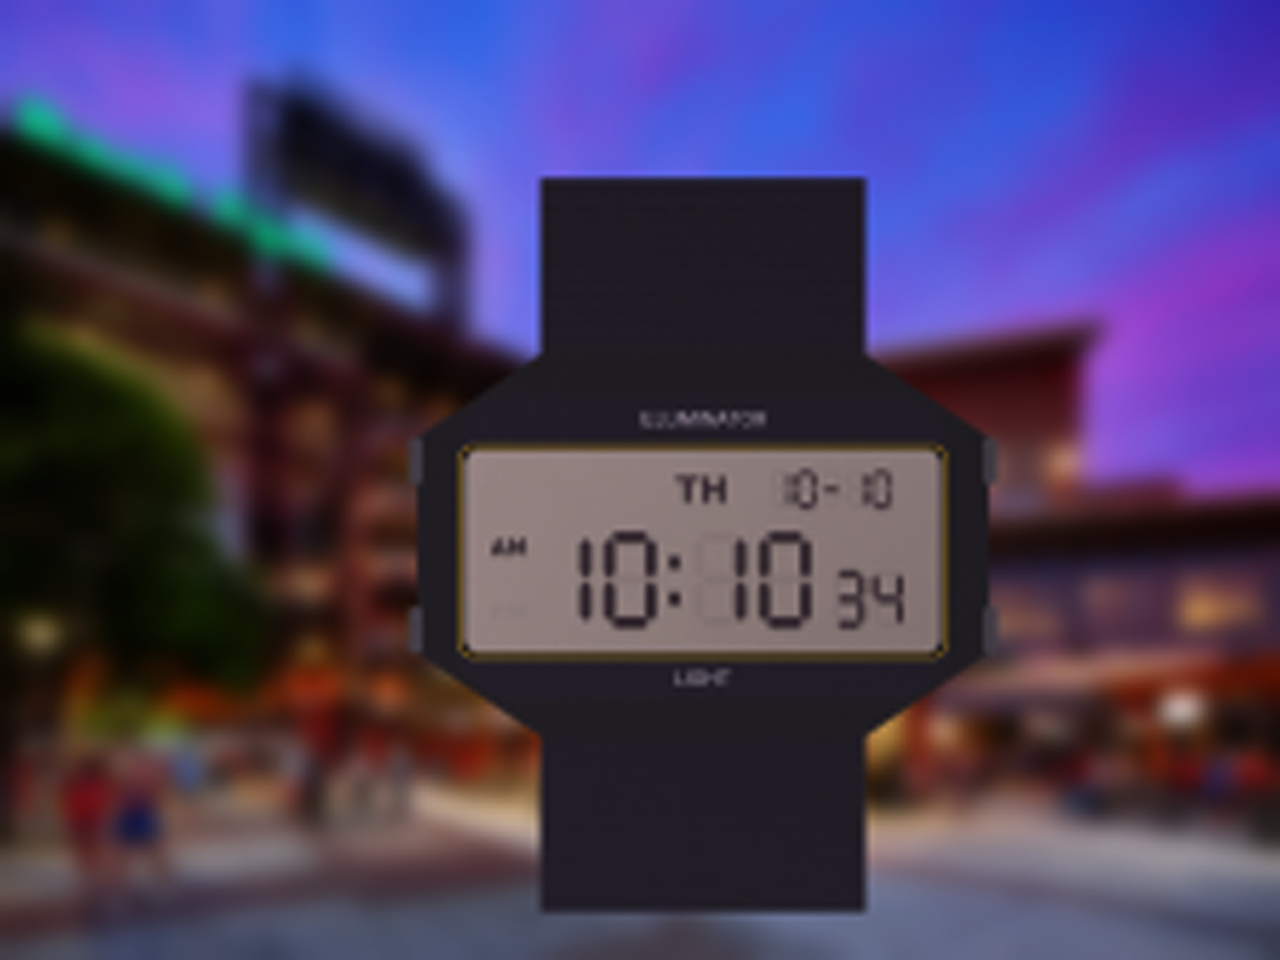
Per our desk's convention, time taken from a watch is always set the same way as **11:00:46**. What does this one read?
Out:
**10:10:34**
